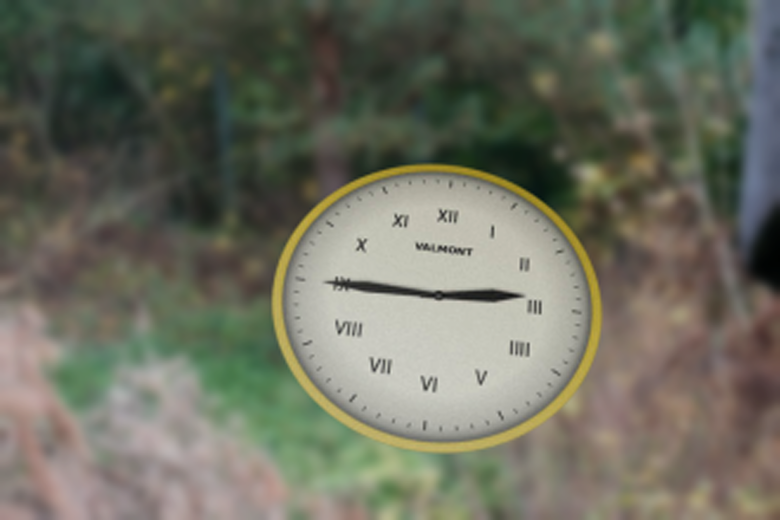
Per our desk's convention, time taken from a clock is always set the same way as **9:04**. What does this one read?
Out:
**2:45**
